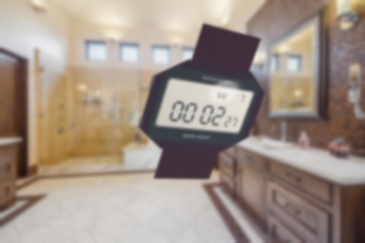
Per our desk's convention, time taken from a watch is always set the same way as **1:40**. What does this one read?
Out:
**0:02**
